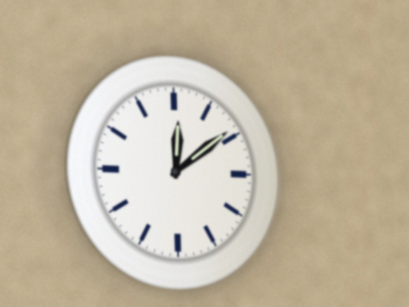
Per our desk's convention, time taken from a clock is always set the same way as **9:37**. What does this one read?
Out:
**12:09**
